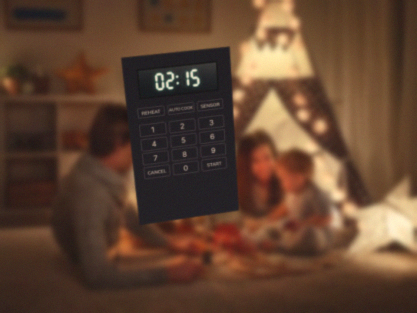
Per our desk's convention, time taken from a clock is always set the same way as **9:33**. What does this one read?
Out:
**2:15**
